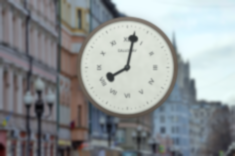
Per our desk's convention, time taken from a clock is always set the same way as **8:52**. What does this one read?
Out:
**8:02**
